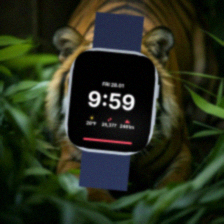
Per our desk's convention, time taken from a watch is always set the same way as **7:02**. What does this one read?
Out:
**9:59**
